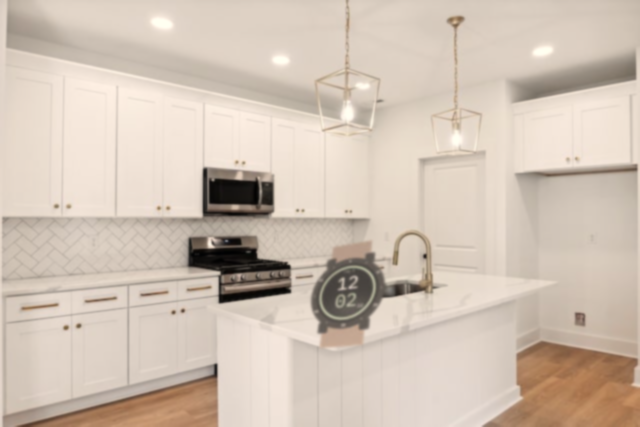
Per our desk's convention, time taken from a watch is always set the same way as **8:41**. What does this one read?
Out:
**12:02**
